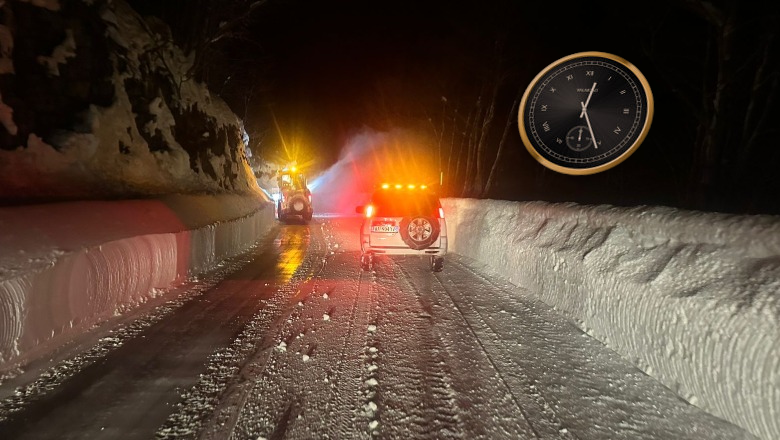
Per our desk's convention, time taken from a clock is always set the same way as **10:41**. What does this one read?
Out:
**12:26**
